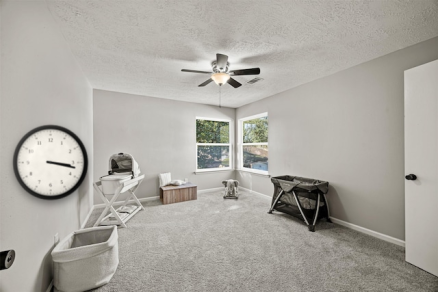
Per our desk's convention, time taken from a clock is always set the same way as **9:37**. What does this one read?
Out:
**3:17**
